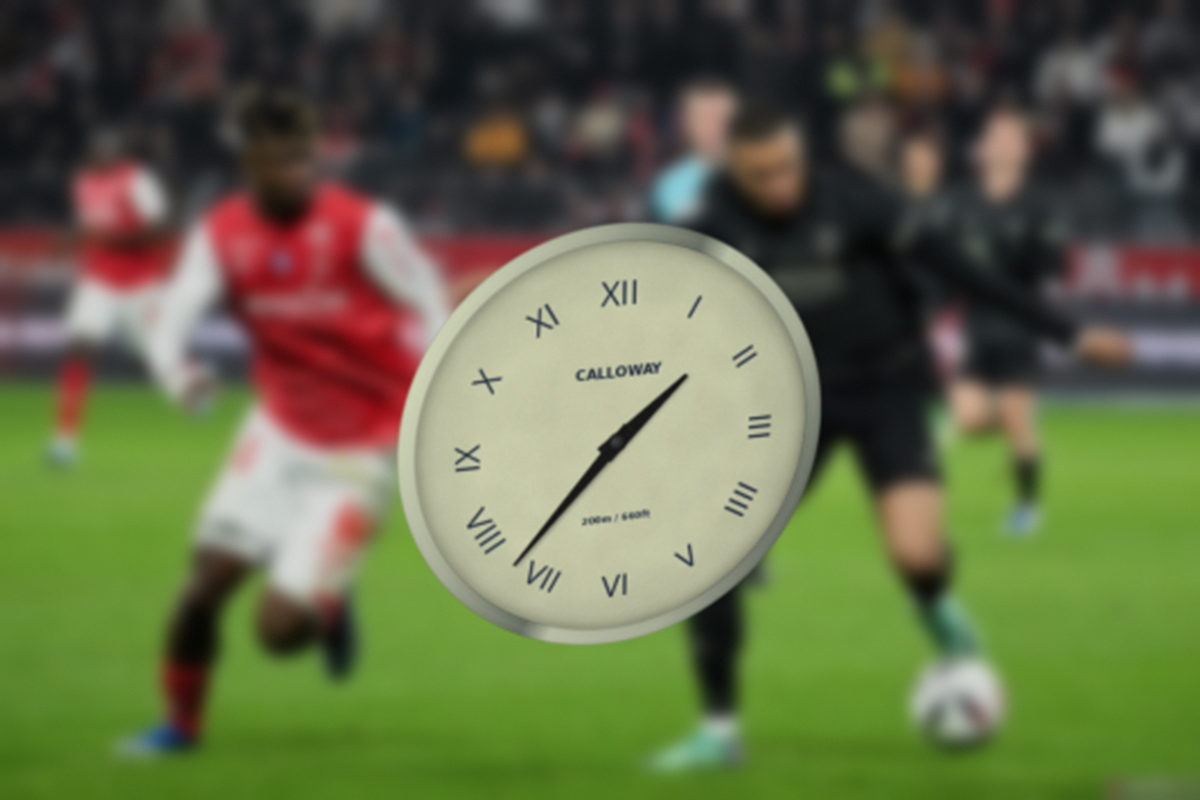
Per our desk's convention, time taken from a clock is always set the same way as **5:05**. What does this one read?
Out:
**1:37**
